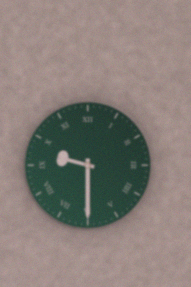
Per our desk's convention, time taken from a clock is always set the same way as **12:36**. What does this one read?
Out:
**9:30**
